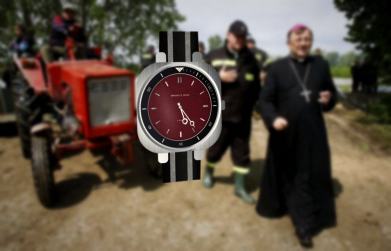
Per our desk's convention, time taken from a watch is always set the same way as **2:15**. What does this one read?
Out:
**5:24**
